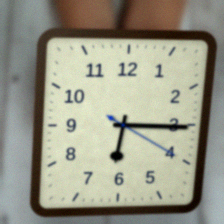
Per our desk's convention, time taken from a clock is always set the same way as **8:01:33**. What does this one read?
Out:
**6:15:20**
